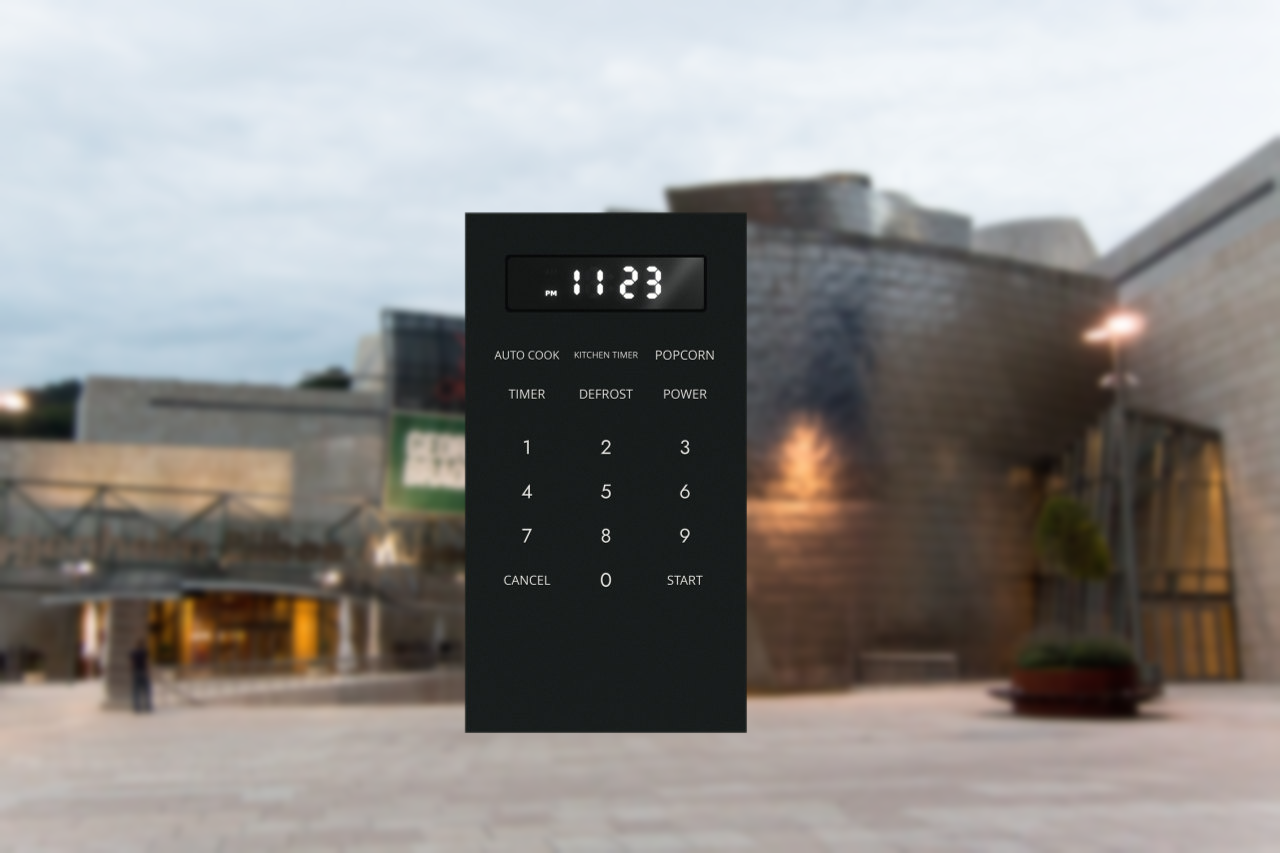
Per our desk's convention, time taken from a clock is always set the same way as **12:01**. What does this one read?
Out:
**11:23**
